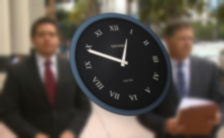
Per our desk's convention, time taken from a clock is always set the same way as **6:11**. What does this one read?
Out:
**12:49**
